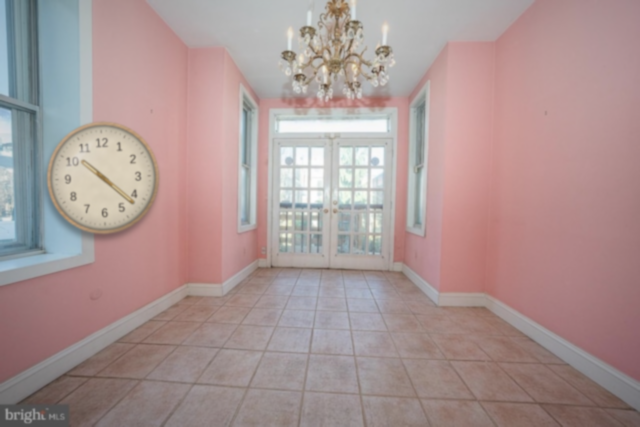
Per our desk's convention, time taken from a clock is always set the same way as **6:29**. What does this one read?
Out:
**10:22**
